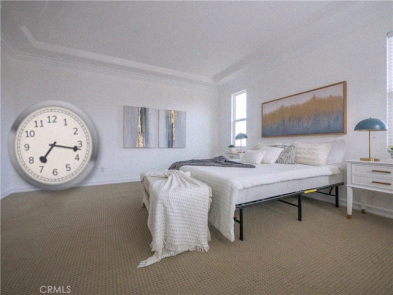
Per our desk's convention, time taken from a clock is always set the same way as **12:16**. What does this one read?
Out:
**7:17**
